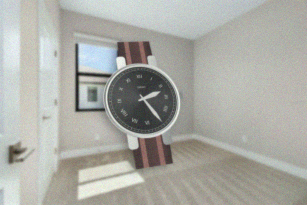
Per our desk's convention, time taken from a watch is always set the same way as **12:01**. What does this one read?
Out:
**2:25**
